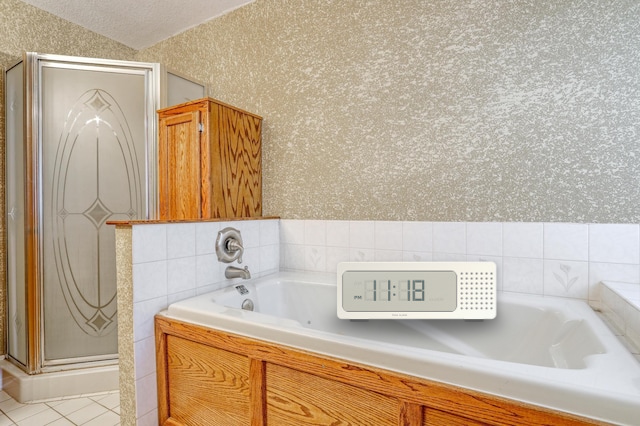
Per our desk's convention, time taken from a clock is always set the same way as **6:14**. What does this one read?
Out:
**11:18**
